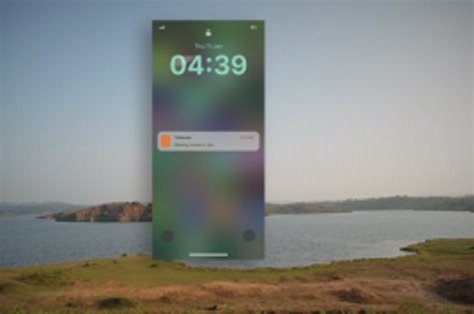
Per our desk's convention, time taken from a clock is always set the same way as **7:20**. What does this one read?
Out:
**4:39**
